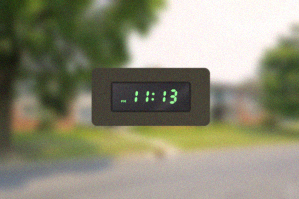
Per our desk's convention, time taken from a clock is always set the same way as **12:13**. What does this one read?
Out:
**11:13**
